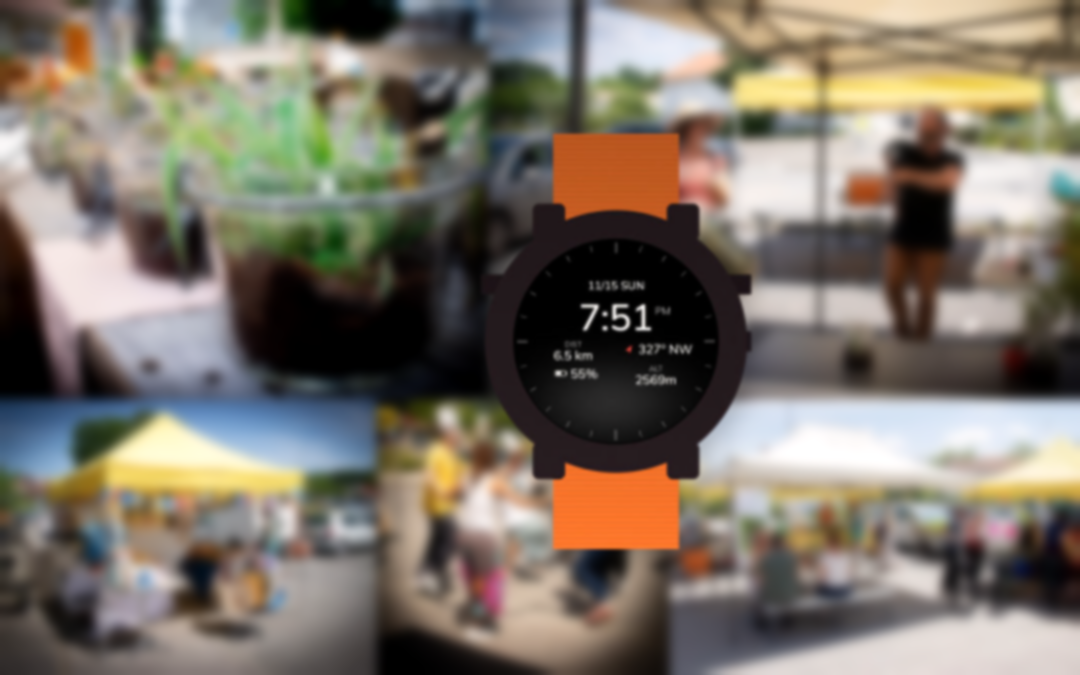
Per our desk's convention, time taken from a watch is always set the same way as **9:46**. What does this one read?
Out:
**7:51**
